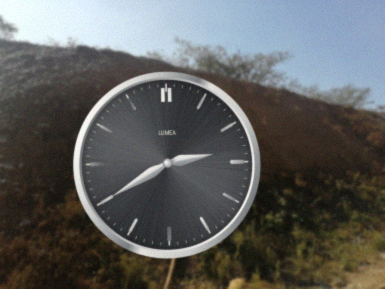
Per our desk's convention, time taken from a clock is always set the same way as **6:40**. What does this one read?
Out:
**2:40**
